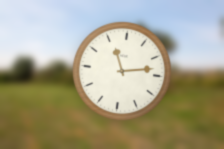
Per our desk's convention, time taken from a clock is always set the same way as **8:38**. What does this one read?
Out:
**11:13**
